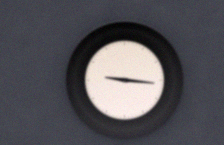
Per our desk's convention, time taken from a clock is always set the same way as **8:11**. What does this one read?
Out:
**9:16**
